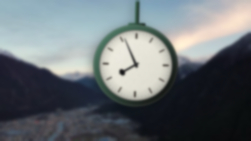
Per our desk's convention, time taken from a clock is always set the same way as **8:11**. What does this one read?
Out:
**7:56**
